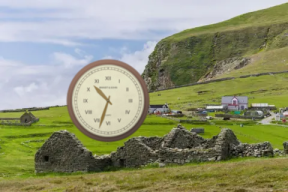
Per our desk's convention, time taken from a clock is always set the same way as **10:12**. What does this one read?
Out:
**10:33**
